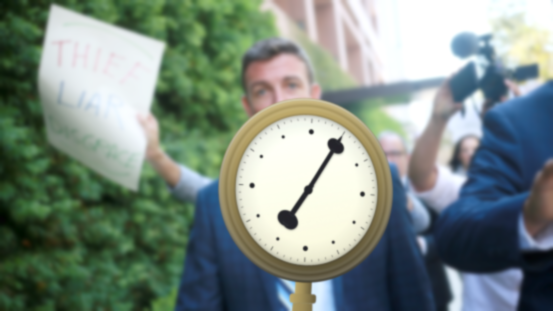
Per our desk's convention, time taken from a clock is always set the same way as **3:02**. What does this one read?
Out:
**7:05**
